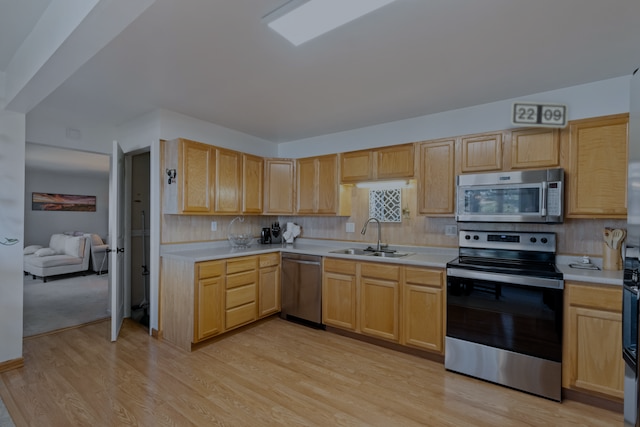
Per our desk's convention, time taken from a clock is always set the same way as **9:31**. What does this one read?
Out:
**22:09**
